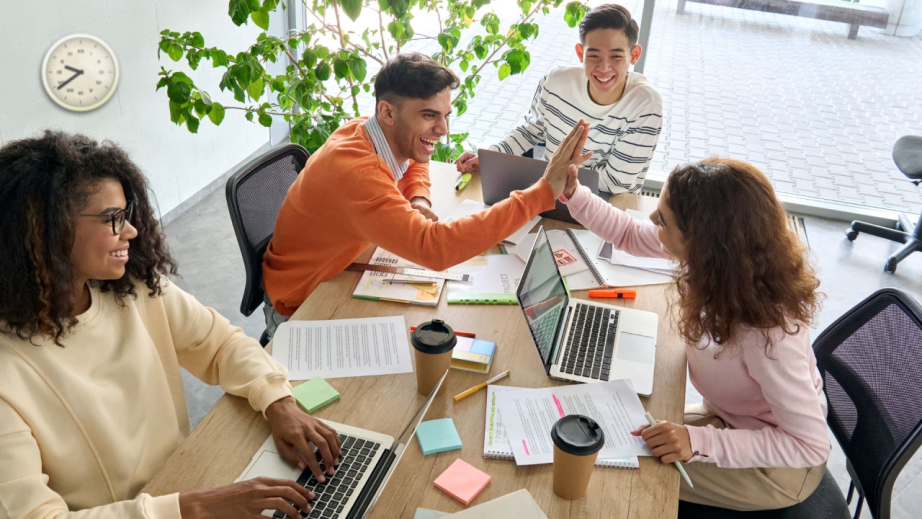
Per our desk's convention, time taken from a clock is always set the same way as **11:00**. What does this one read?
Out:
**9:39**
